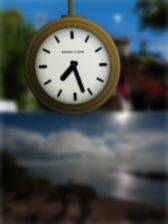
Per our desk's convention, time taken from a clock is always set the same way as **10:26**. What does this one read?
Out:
**7:27**
